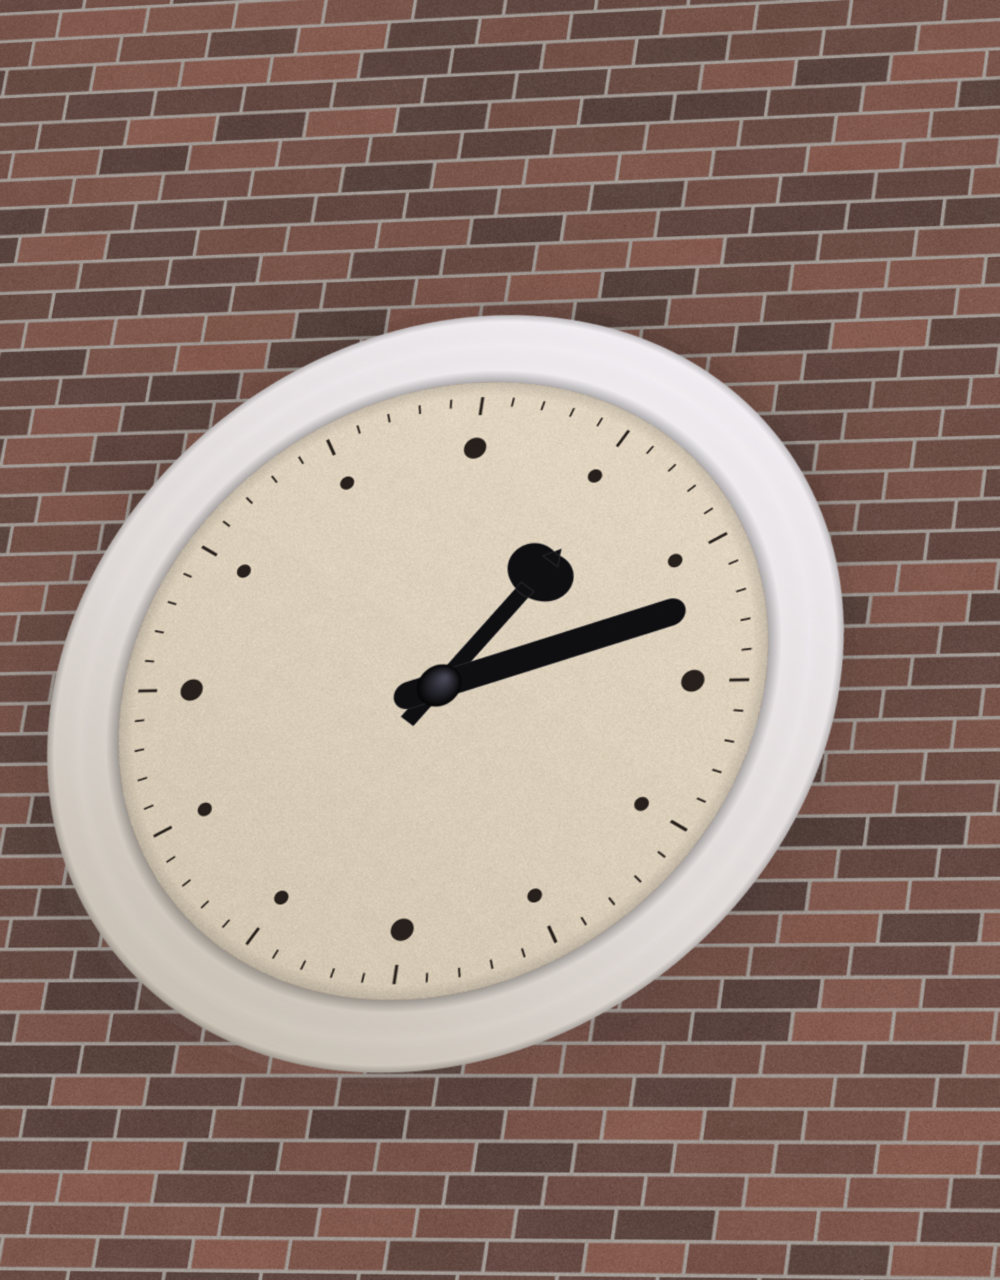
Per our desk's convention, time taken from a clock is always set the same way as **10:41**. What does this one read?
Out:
**1:12**
